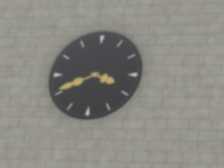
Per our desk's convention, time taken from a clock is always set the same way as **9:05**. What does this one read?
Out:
**3:41**
